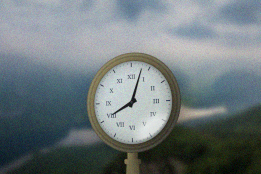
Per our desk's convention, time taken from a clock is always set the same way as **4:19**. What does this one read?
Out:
**8:03**
